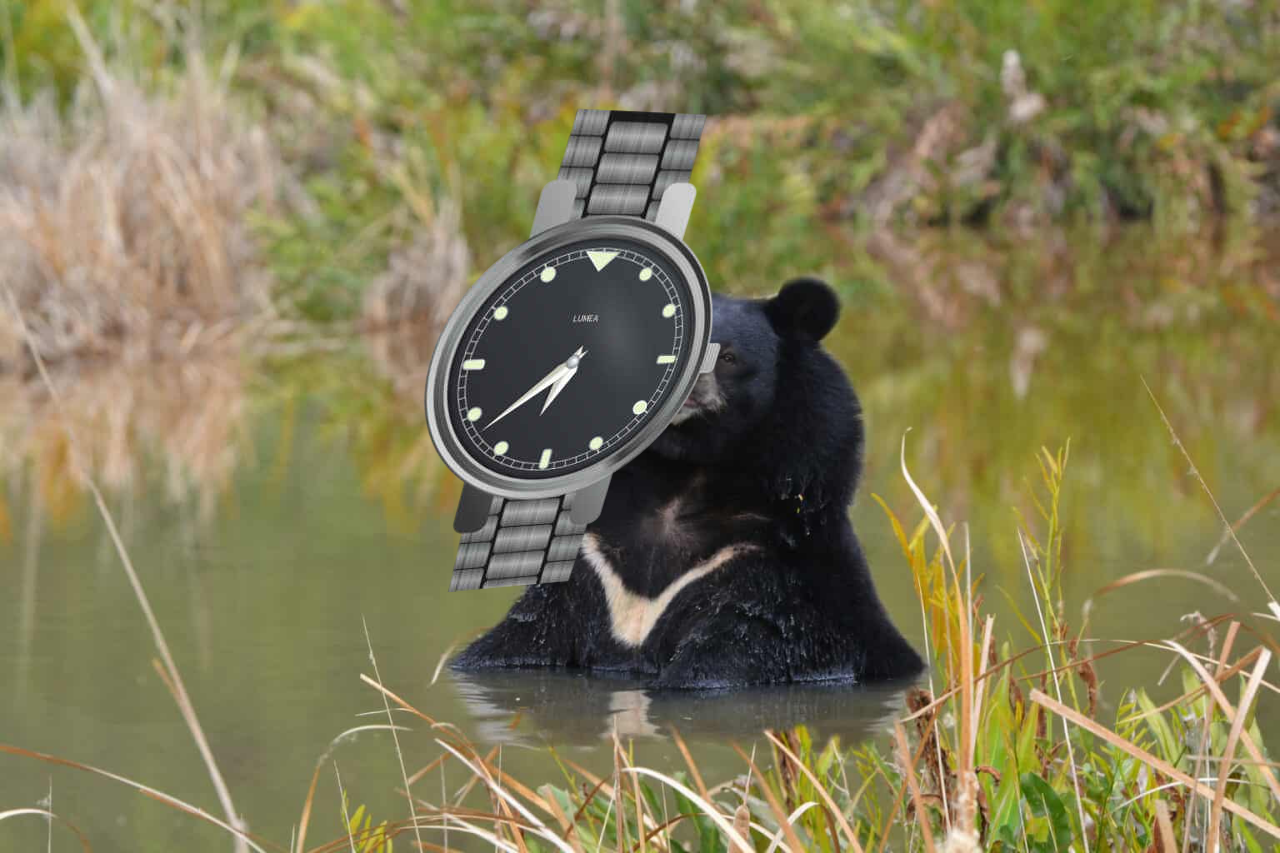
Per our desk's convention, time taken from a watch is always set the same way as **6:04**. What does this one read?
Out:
**6:38**
